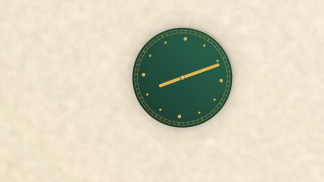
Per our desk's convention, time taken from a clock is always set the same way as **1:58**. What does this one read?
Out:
**8:11**
